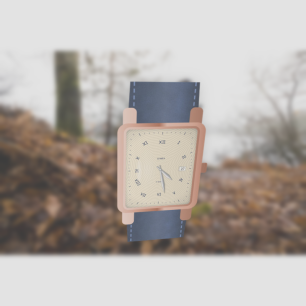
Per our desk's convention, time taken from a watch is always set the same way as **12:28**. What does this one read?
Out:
**4:28**
